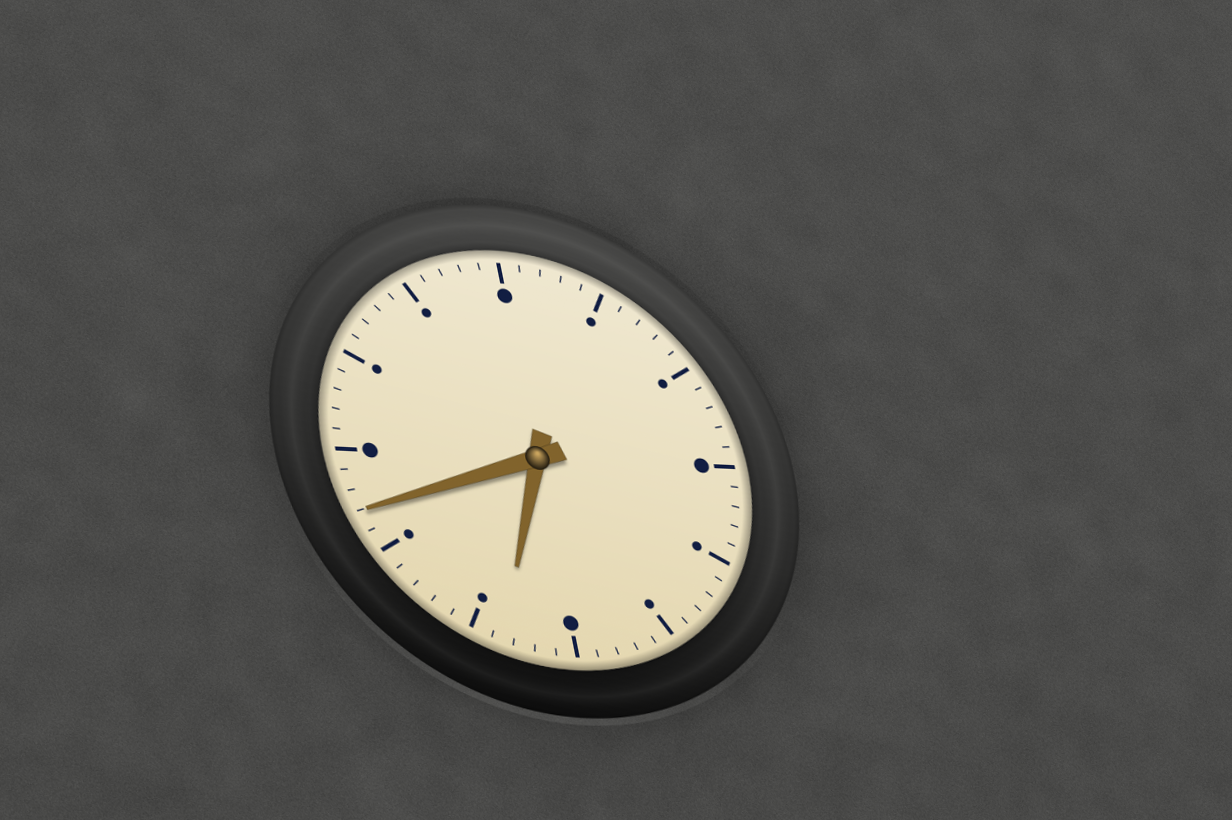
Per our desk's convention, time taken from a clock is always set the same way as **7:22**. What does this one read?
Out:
**6:42**
